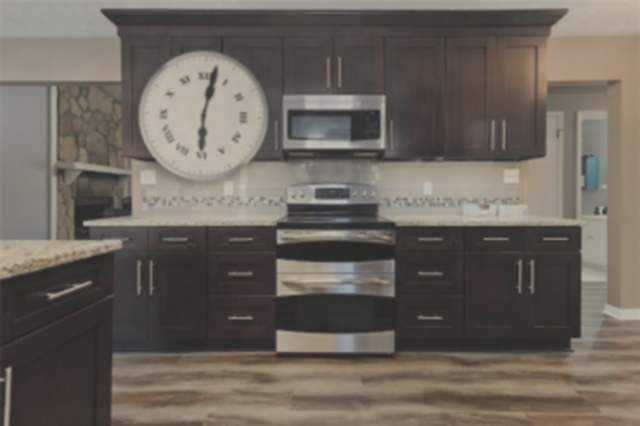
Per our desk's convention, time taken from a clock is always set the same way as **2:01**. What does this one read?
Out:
**6:02**
